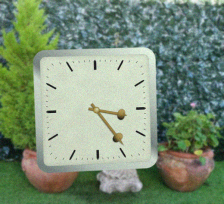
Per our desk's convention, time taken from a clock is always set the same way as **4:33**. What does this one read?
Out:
**3:24**
